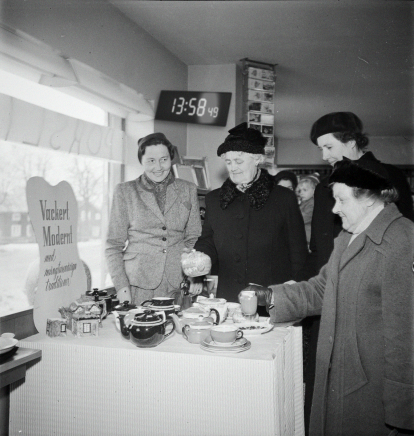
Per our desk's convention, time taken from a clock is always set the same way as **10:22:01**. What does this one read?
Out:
**13:58:49**
